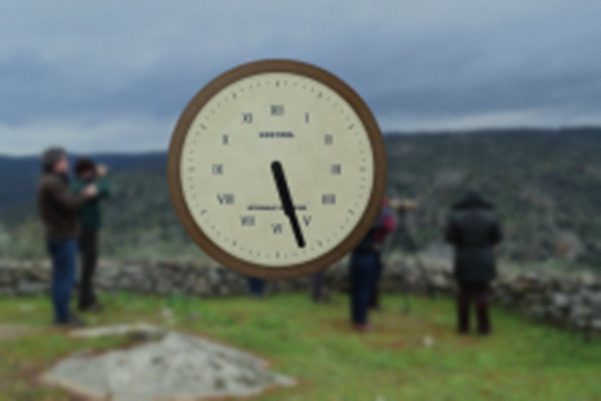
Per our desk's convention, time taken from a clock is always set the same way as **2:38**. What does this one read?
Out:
**5:27**
